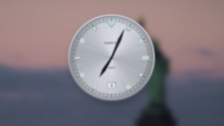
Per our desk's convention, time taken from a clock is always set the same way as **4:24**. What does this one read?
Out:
**7:04**
